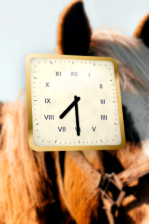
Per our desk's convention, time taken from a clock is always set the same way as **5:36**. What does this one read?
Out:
**7:30**
